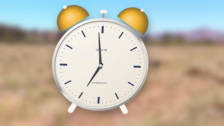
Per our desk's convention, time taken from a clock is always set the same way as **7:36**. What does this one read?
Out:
**6:59**
